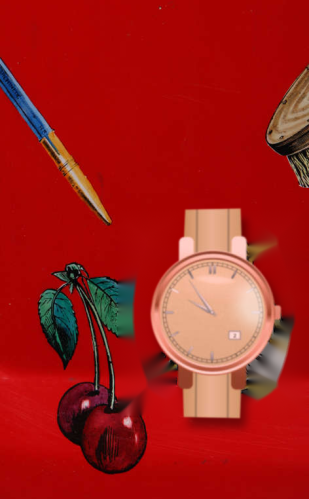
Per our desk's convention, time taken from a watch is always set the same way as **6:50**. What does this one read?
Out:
**9:54**
